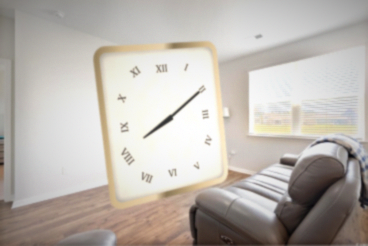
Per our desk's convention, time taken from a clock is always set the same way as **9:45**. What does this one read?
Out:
**8:10**
